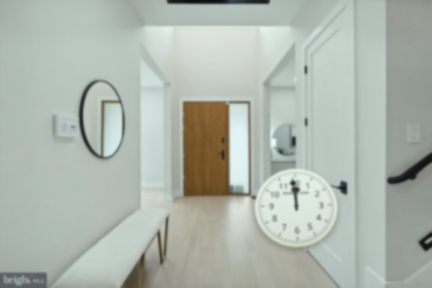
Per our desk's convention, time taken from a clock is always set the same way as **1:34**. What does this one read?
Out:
**11:59**
